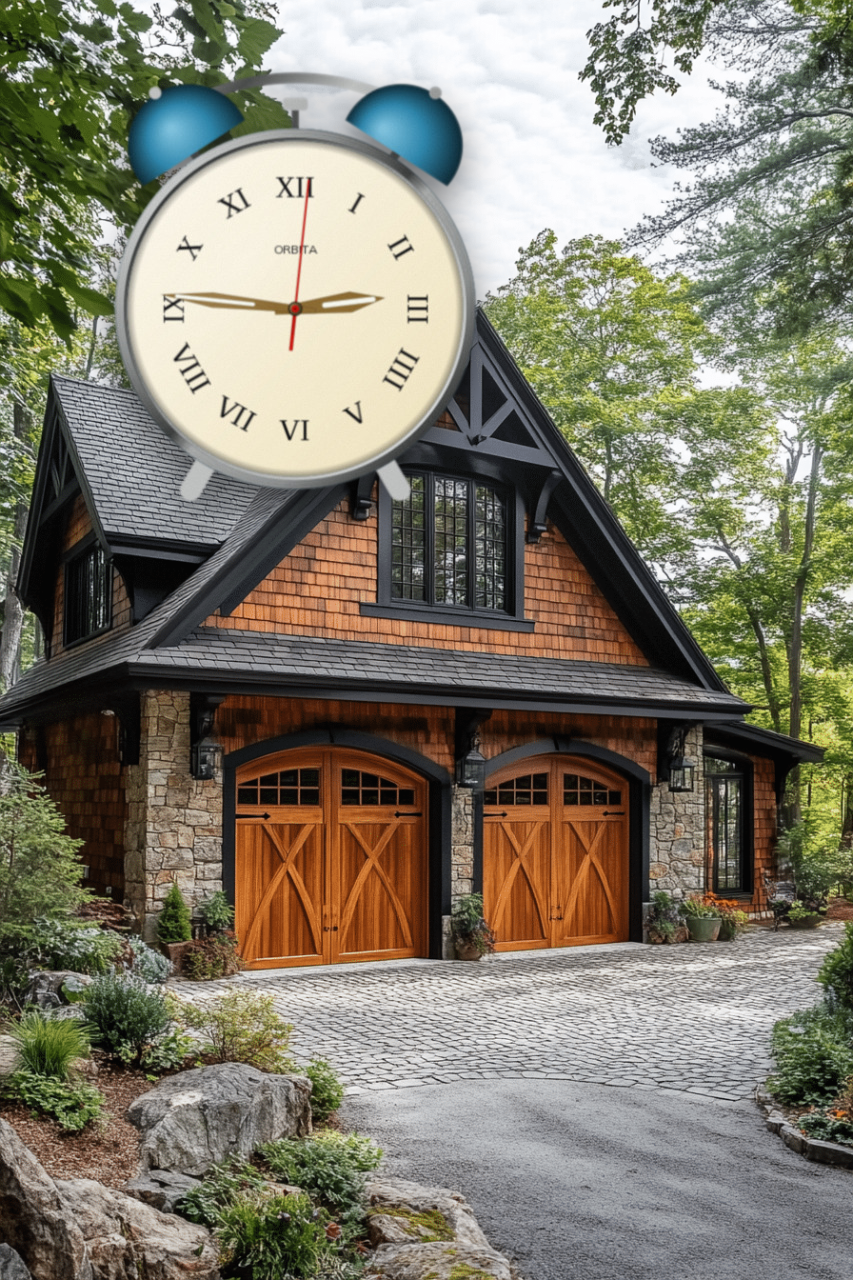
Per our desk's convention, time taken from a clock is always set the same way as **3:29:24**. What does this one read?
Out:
**2:46:01**
